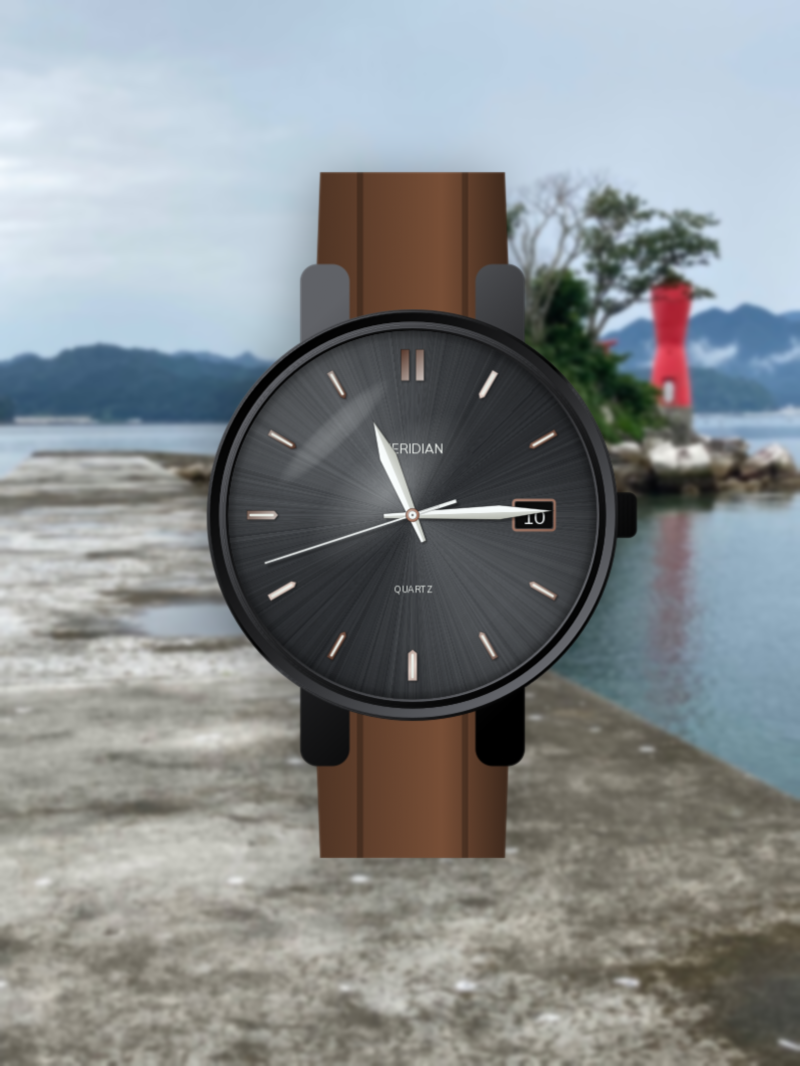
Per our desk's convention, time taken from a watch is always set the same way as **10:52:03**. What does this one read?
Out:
**11:14:42**
